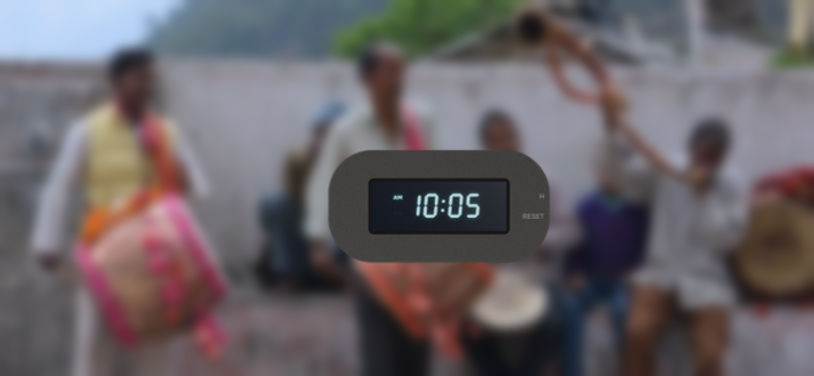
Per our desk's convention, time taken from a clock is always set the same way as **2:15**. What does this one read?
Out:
**10:05**
